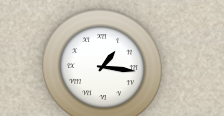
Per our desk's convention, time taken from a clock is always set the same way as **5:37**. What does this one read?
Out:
**1:16**
